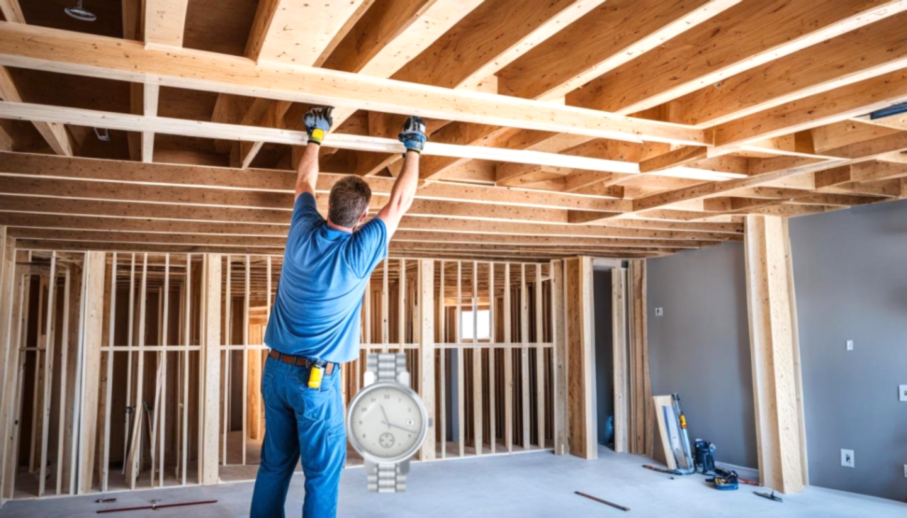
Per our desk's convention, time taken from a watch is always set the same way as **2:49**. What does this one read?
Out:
**11:18**
